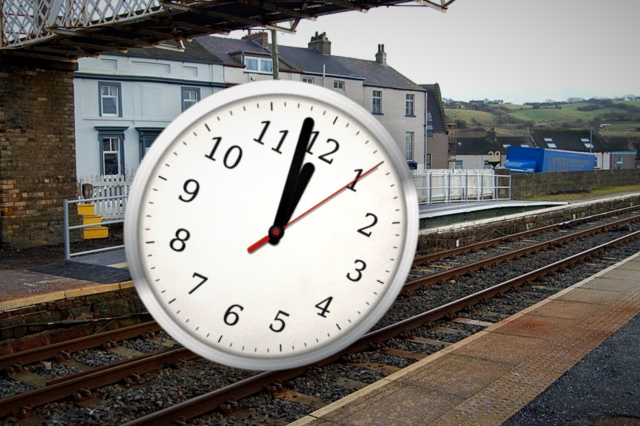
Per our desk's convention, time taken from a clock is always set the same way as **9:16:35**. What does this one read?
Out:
**11:58:05**
